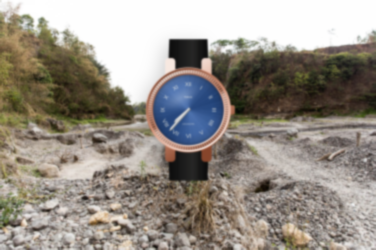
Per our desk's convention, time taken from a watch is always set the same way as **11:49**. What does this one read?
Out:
**7:37**
